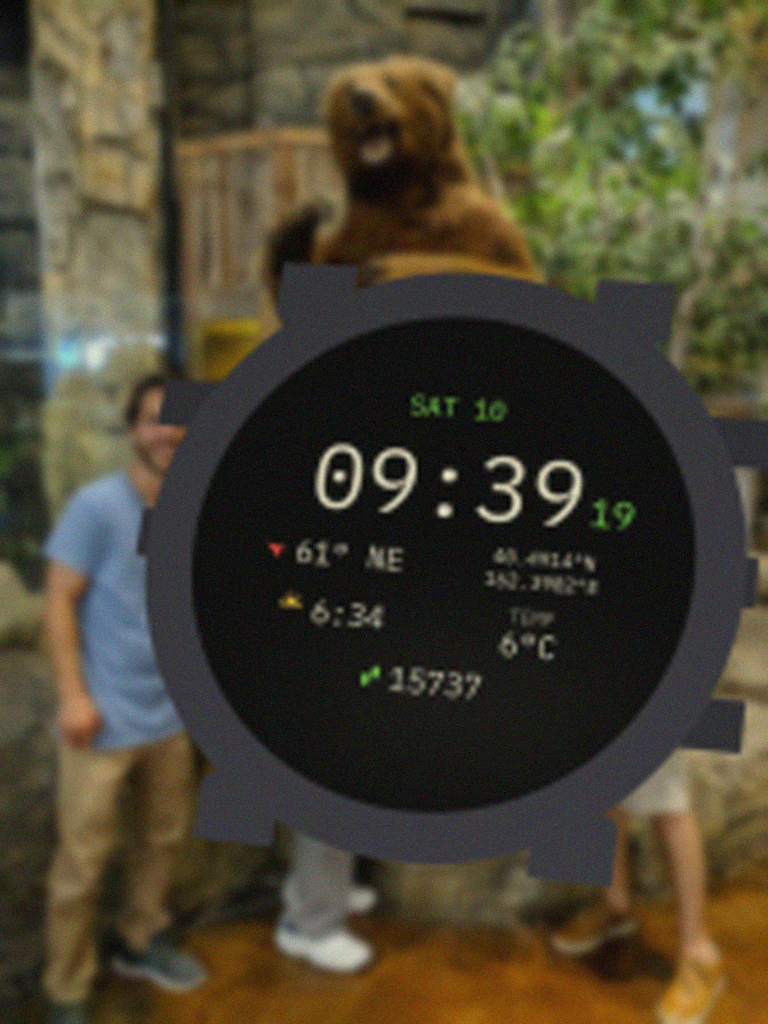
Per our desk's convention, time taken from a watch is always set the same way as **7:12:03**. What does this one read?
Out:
**9:39:19**
